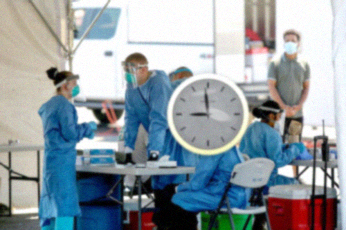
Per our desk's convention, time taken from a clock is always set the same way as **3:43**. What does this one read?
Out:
**8:59**
